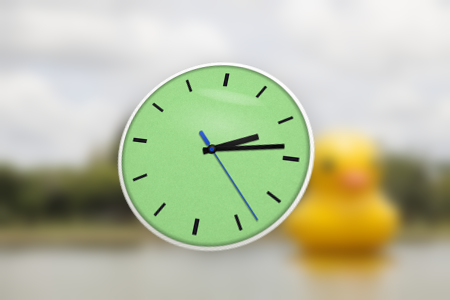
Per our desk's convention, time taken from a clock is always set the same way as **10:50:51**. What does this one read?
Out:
**2:13:23**
